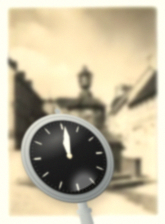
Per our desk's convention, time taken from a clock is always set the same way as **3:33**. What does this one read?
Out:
**12:01**
